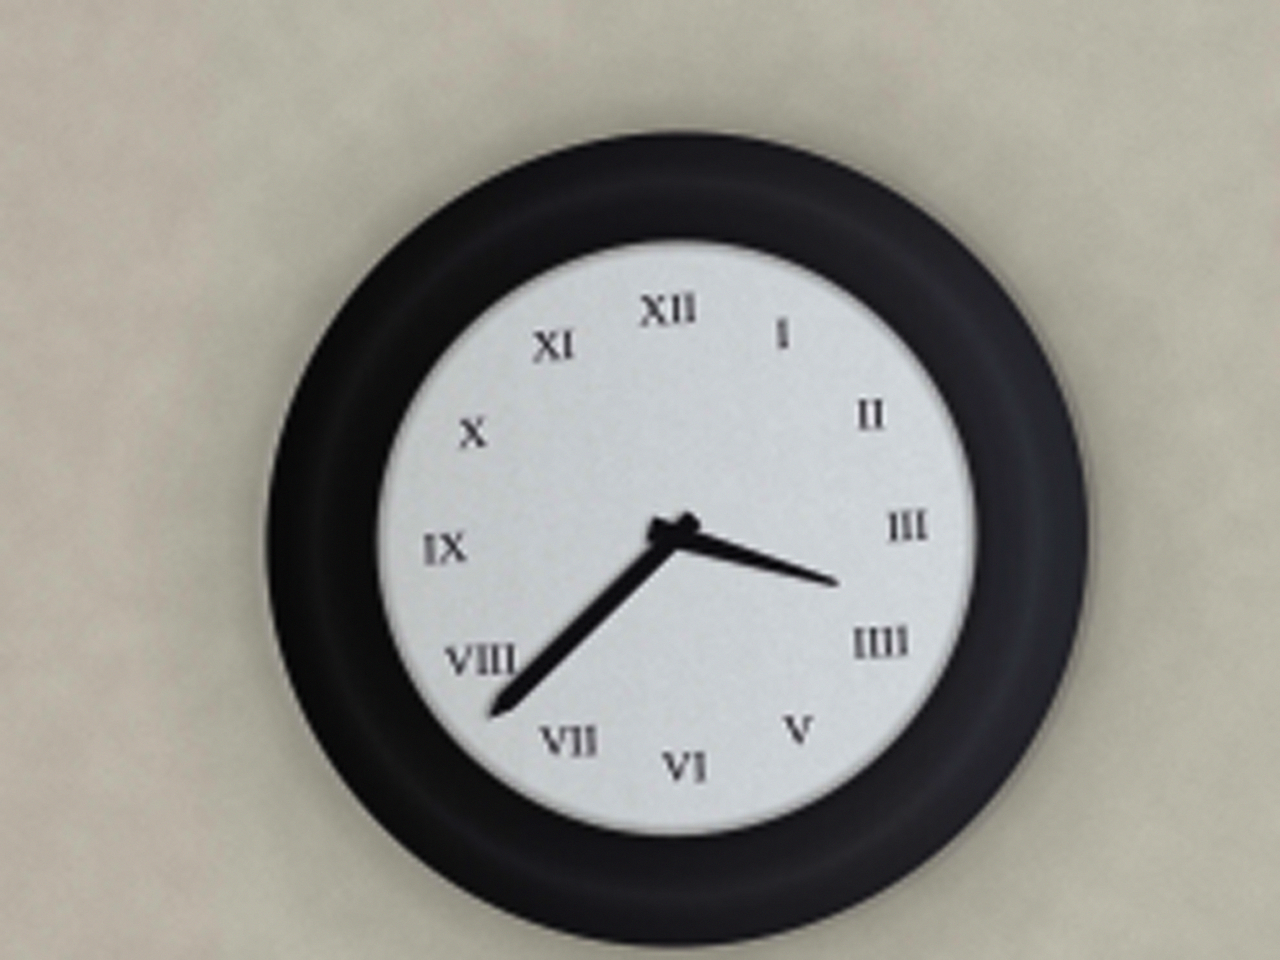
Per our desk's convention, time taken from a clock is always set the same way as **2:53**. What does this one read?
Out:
**3:38**
